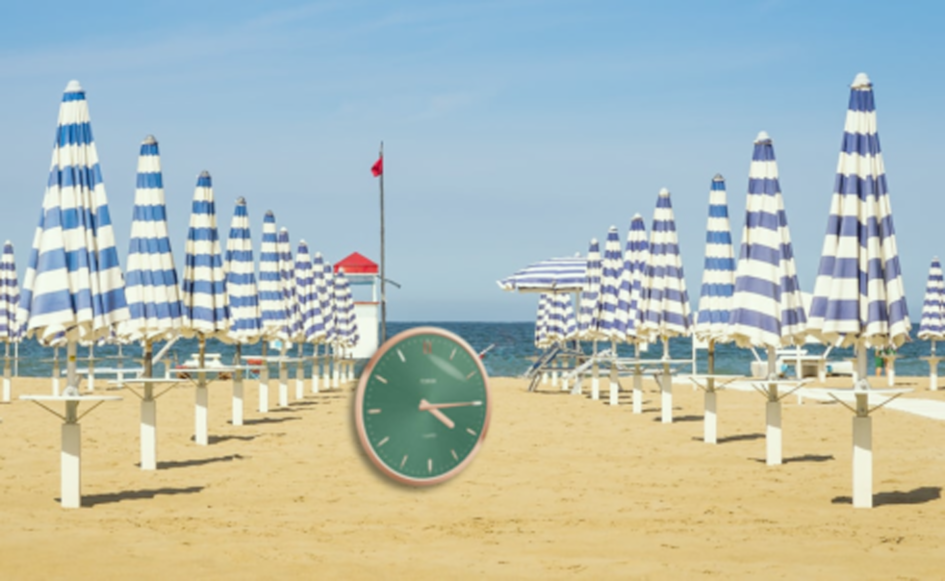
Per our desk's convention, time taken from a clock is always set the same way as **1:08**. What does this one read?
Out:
**4:15**
